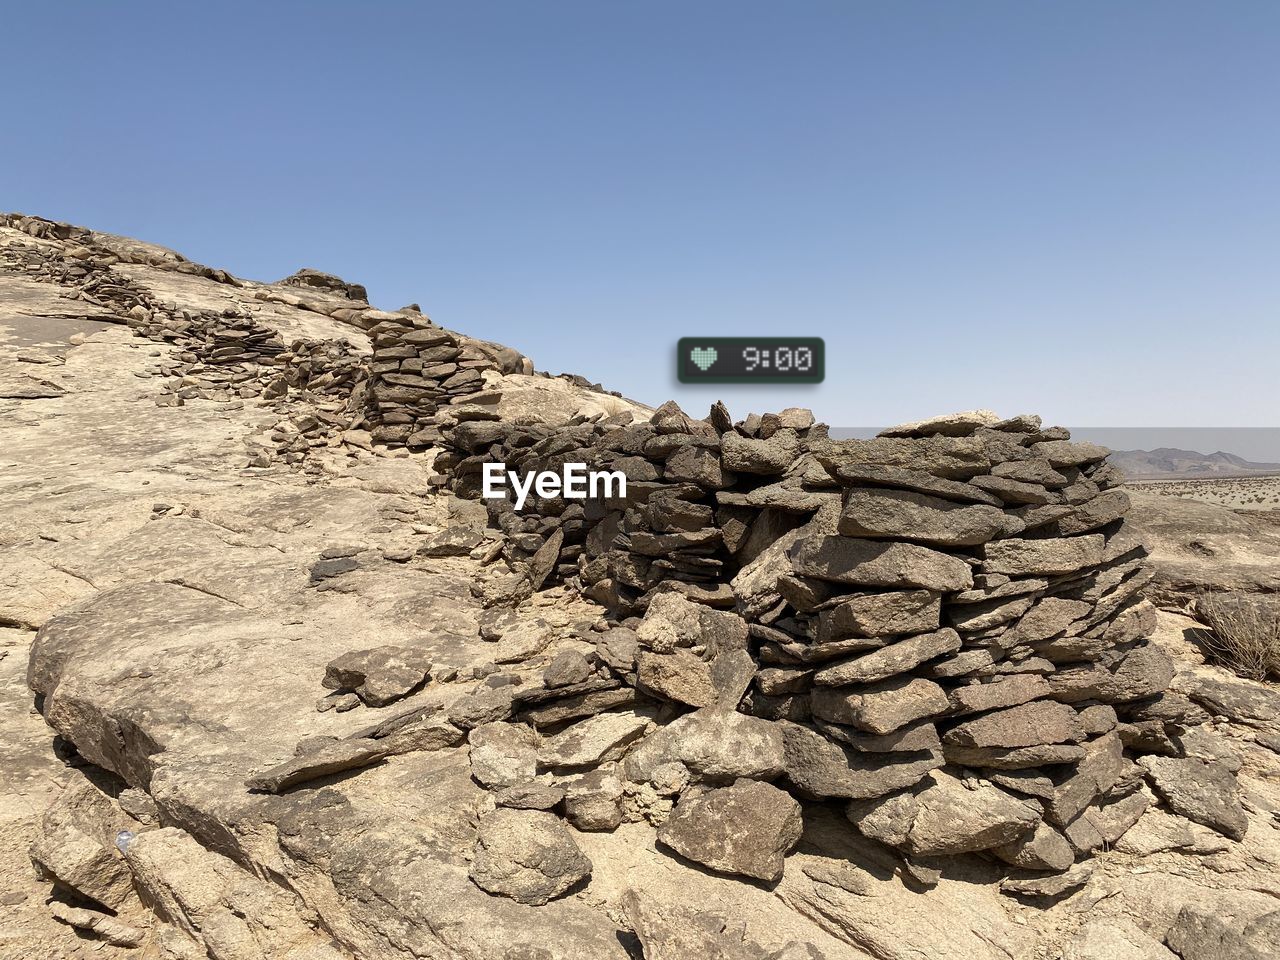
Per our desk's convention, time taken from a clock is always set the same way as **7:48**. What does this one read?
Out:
**9:00**
